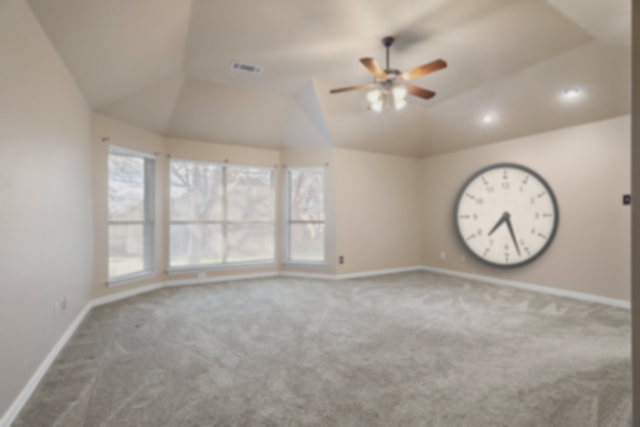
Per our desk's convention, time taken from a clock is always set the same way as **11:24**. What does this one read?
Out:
**7:27**
